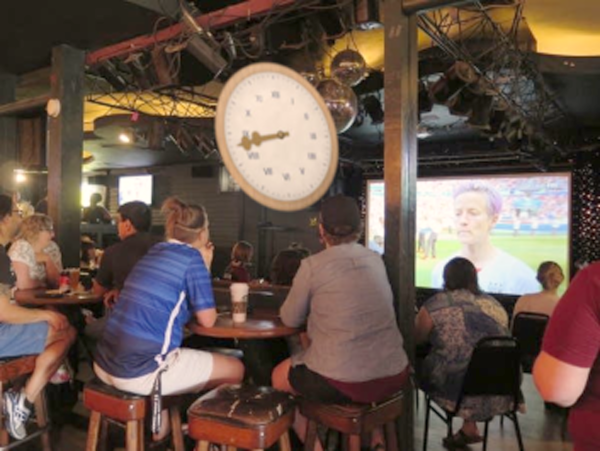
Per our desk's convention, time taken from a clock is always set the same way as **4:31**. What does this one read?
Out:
**8:43**
